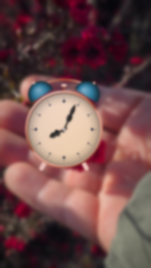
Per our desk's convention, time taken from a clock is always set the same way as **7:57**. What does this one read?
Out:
**8:04**
